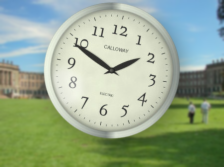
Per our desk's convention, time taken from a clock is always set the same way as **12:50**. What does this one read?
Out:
**1:49**
